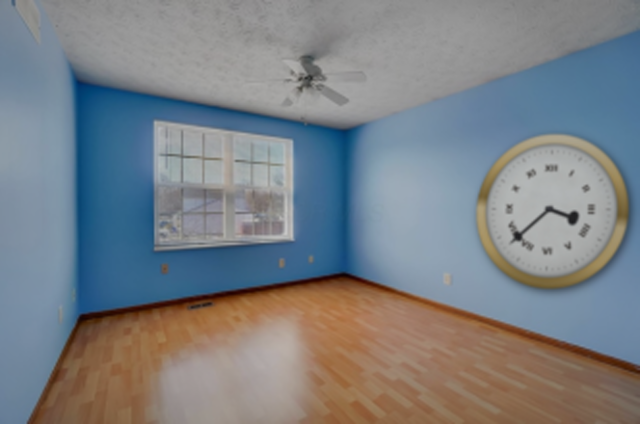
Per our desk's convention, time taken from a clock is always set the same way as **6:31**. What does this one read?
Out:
**3:38**
